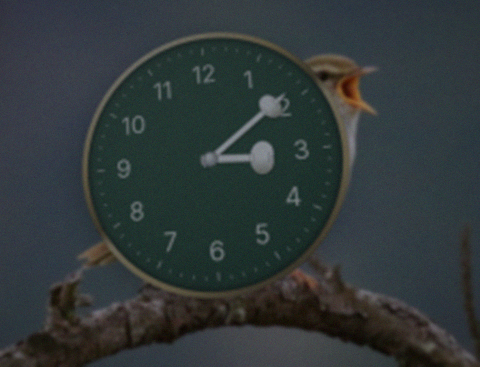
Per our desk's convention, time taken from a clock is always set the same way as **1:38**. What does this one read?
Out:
**3:09**
